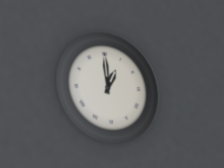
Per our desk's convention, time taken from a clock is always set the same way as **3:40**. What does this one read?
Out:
**1:00**
